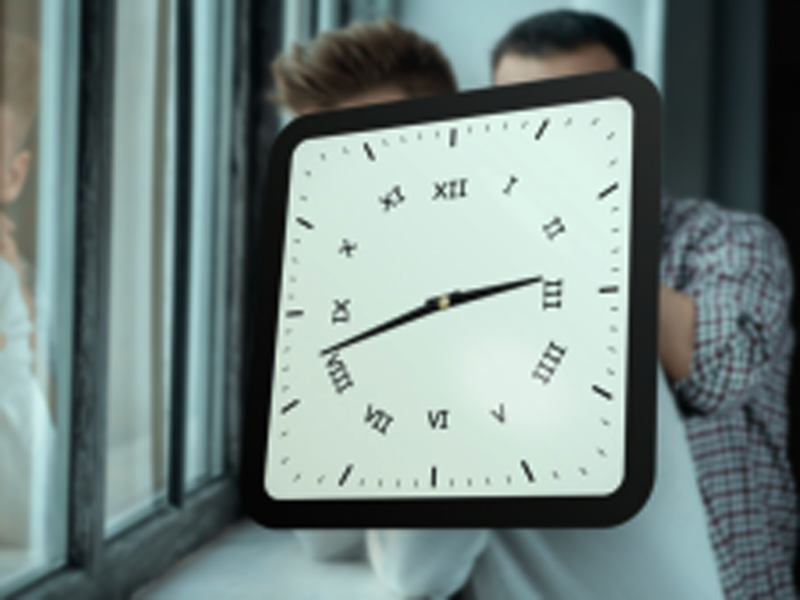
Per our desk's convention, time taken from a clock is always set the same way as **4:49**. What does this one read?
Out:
**2:42**
